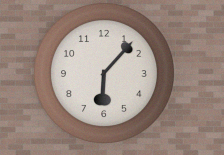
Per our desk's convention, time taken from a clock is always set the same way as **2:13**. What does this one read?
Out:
**6:07**
